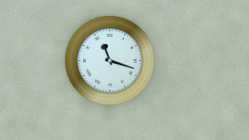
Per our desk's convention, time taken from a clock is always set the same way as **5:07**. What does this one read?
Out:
**11:18**
